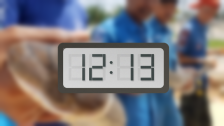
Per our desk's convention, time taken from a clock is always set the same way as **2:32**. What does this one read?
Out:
**12:13**
